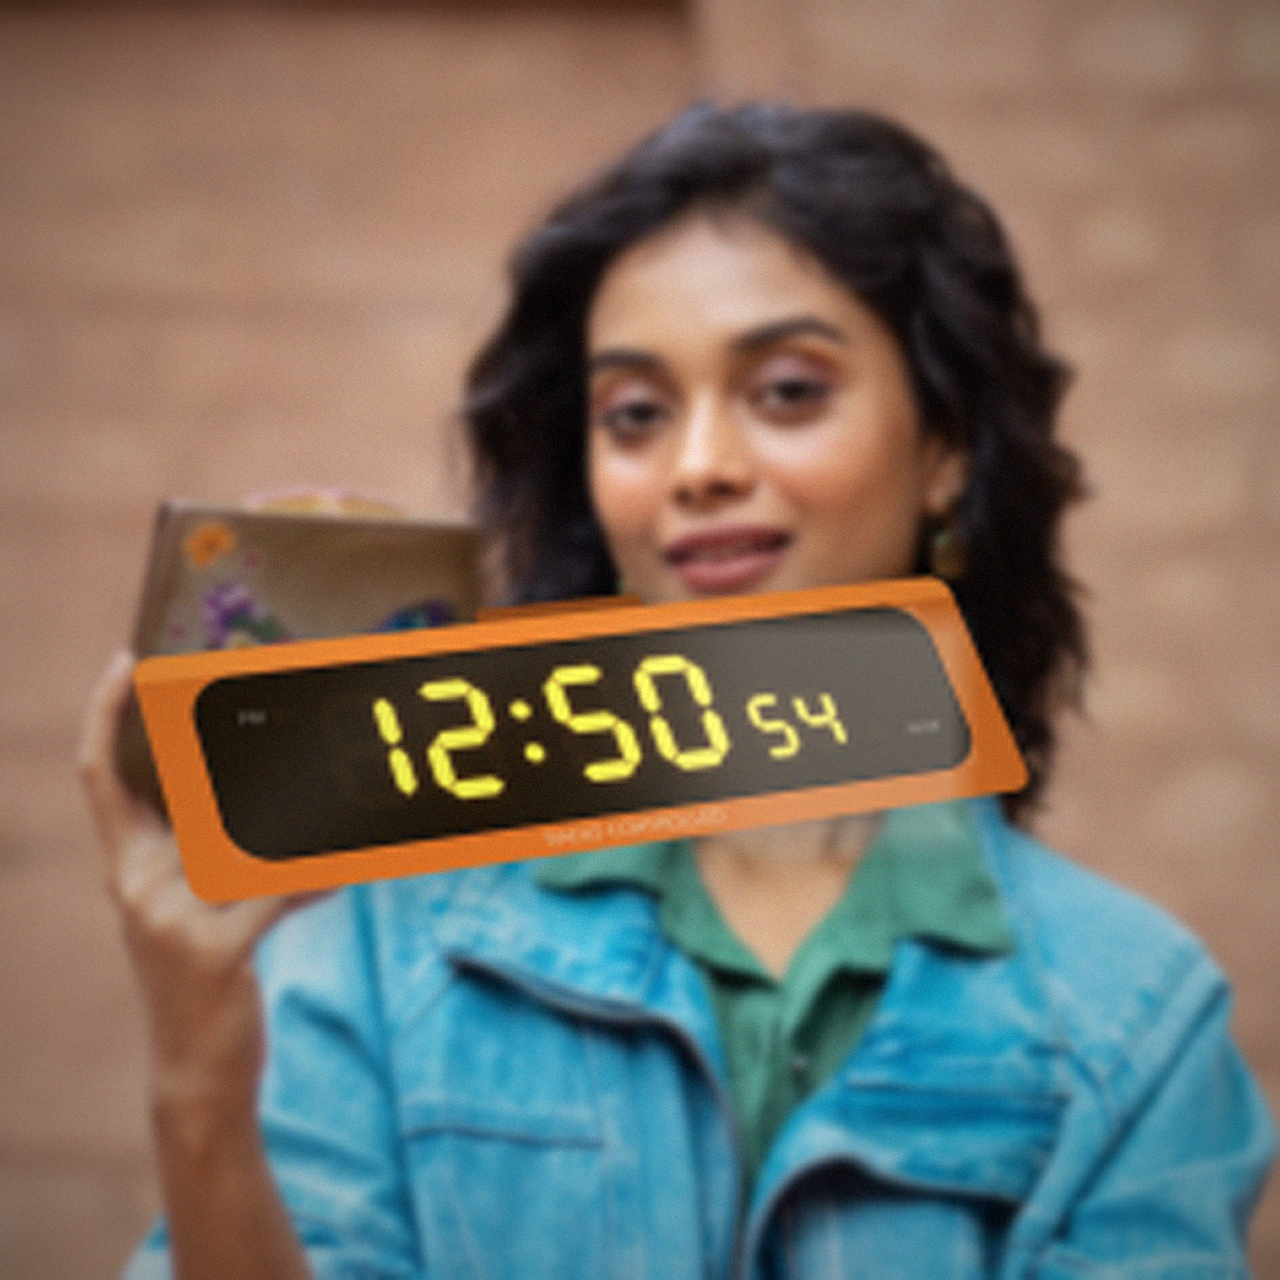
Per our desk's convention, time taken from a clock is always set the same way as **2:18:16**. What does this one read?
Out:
**12:50:54**
